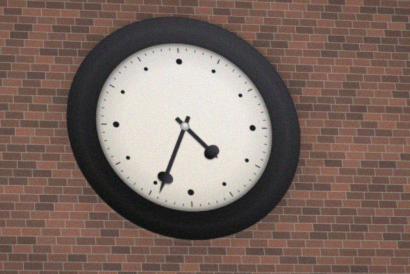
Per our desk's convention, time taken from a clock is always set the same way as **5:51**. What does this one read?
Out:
**4:34**
